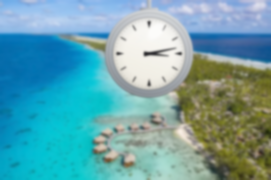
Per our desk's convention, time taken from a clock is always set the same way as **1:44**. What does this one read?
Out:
**3:13**
